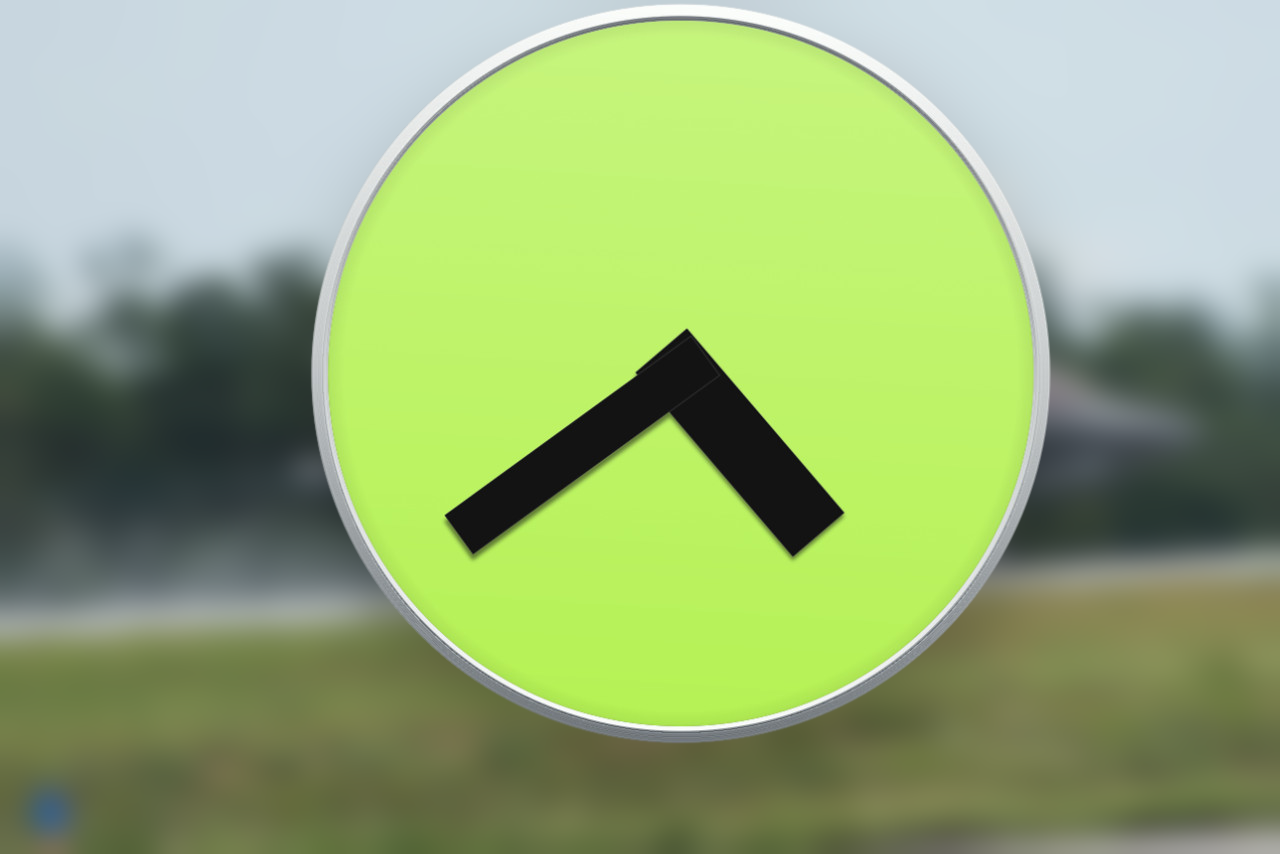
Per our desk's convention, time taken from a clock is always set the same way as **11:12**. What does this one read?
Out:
**4:39**
